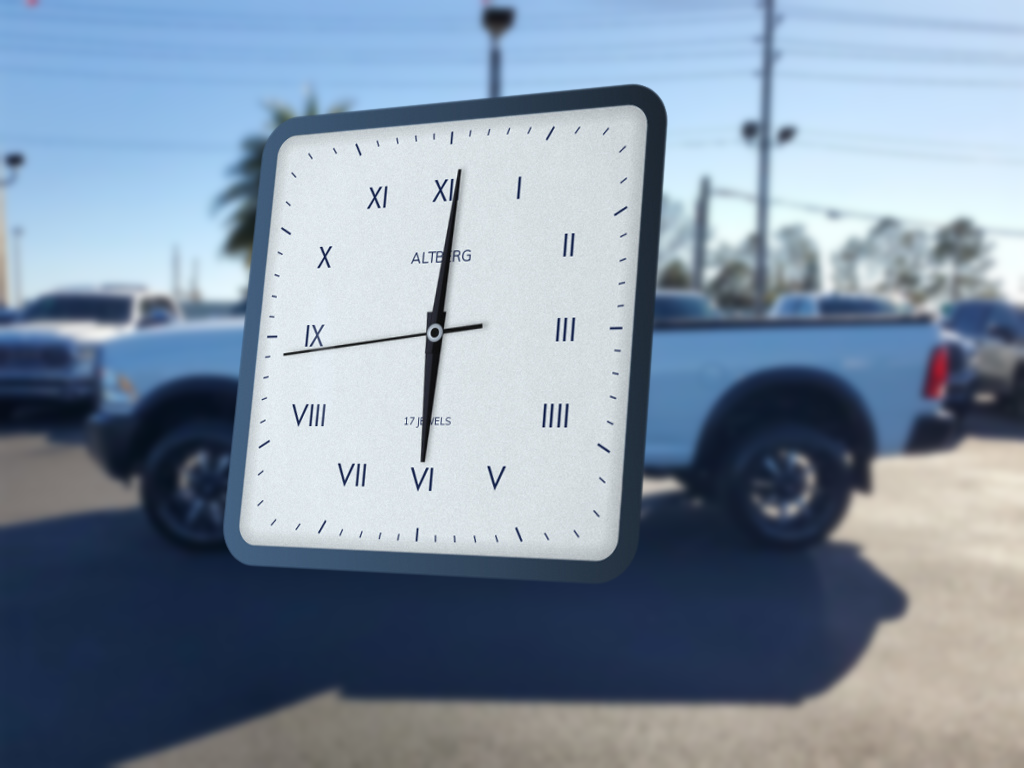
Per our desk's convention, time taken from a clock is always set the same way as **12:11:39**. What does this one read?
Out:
**6:00:44**
